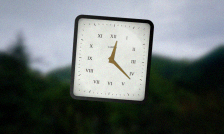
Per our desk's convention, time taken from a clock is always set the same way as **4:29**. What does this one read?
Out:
**12:22**
